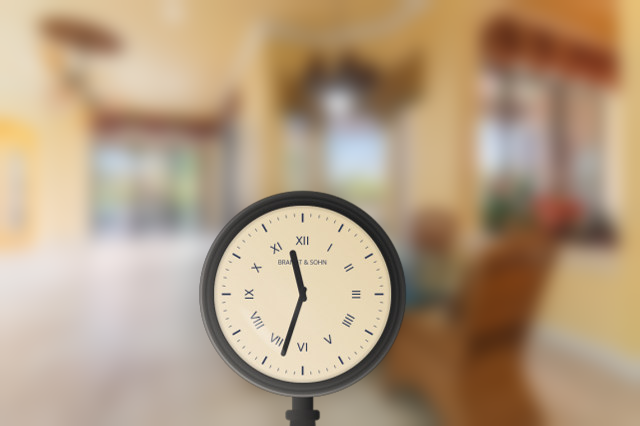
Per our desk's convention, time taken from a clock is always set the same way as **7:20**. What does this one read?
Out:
**11:33**
